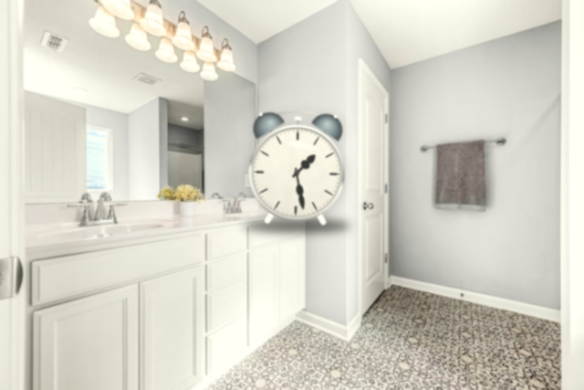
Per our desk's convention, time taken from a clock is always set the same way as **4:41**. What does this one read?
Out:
**1:28**
